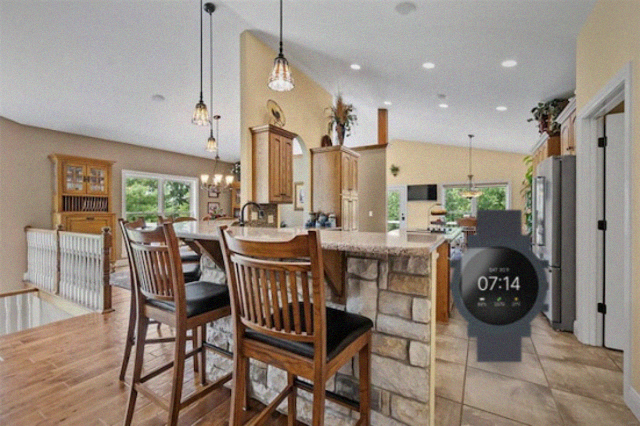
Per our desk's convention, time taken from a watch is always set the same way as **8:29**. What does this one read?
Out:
**7:14**
